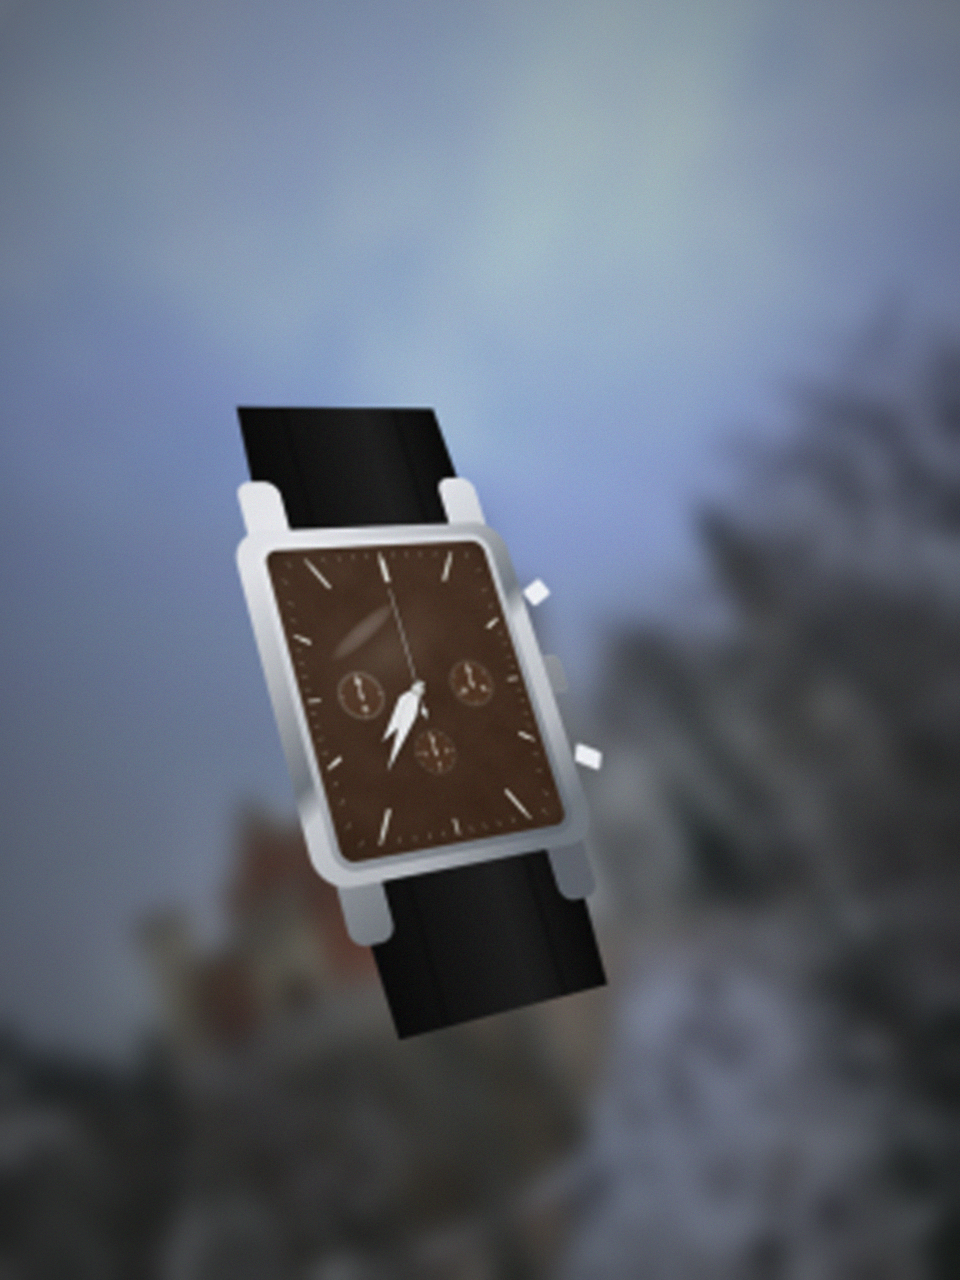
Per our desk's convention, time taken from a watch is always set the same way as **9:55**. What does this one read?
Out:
**7:36**
